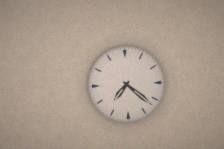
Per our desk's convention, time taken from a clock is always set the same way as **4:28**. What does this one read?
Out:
**7:22**
